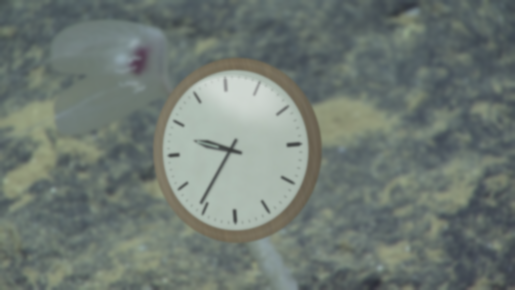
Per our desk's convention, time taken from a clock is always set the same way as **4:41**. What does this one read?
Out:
**9:36**
